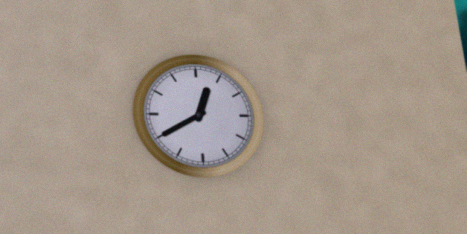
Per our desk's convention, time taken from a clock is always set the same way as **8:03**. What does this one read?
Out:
**12:40**
